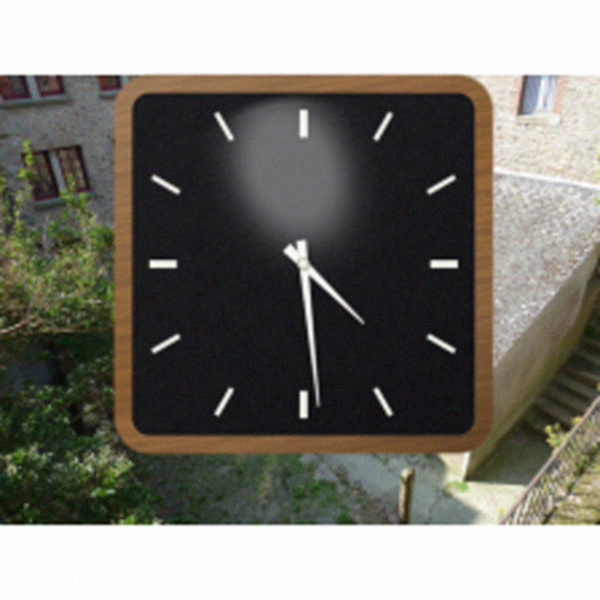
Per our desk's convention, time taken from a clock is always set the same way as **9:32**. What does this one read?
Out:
**4:29**
